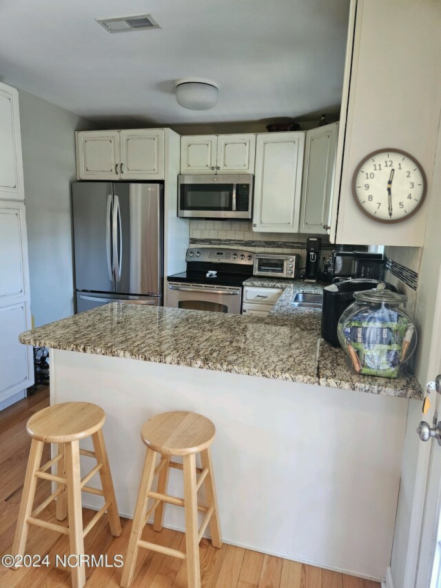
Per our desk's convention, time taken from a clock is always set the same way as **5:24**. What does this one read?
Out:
**12:30**
